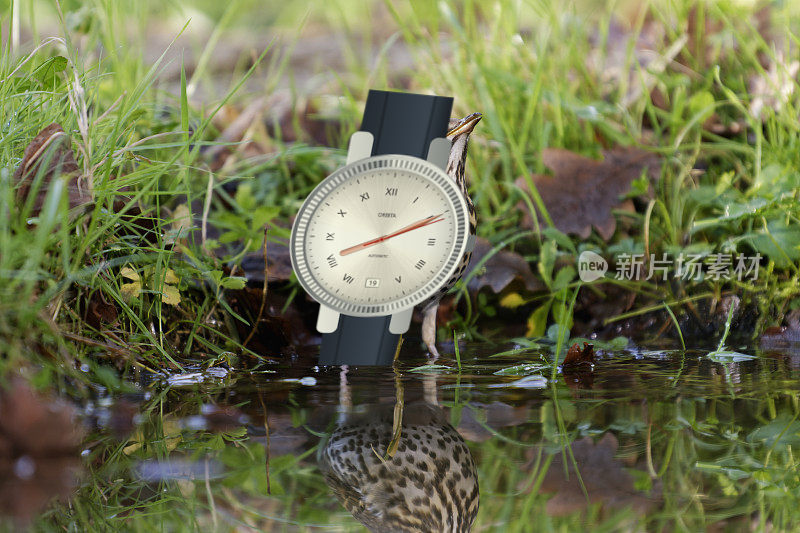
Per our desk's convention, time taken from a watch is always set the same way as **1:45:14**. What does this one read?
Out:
**8:10:11**
